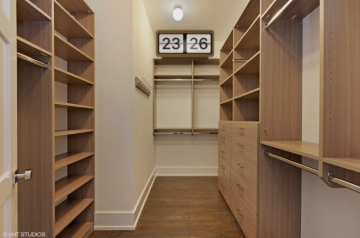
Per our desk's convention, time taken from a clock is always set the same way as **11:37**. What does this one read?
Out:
**23:26**
